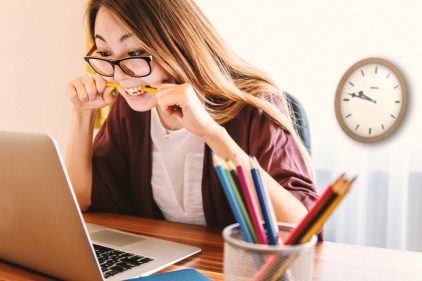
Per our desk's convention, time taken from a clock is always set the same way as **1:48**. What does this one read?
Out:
**9:47**
